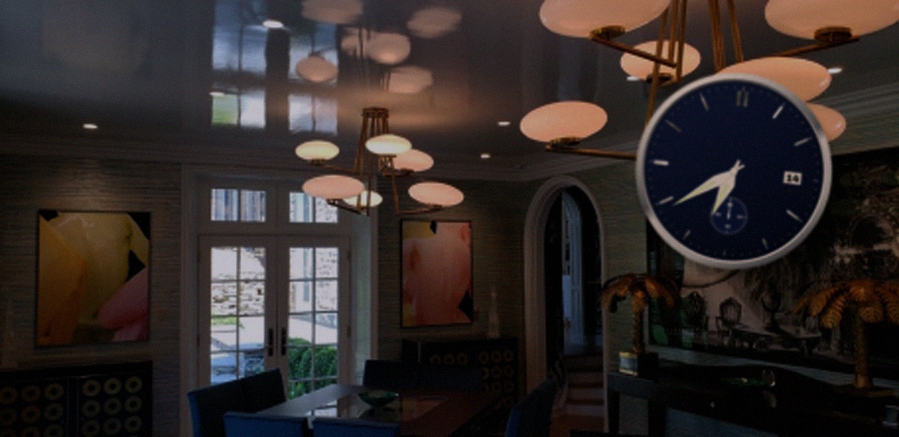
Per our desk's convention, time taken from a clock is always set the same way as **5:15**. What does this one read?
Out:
**6:39**
